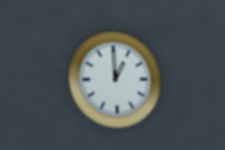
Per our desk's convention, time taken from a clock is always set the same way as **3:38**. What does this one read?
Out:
**1:00**
